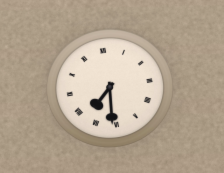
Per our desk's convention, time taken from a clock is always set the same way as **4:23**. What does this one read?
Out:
**7:31**
